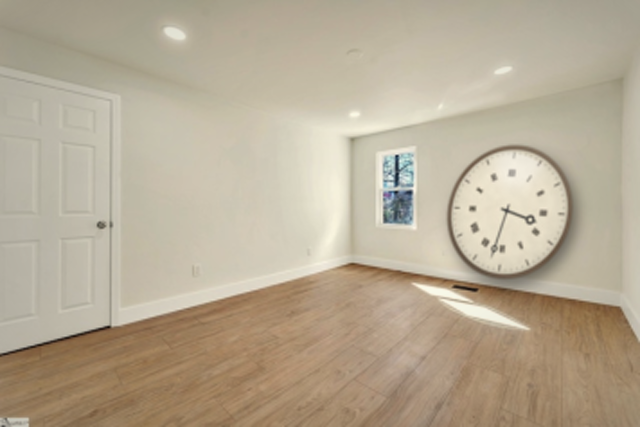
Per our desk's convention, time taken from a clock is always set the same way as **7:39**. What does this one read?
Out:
**3:32**
